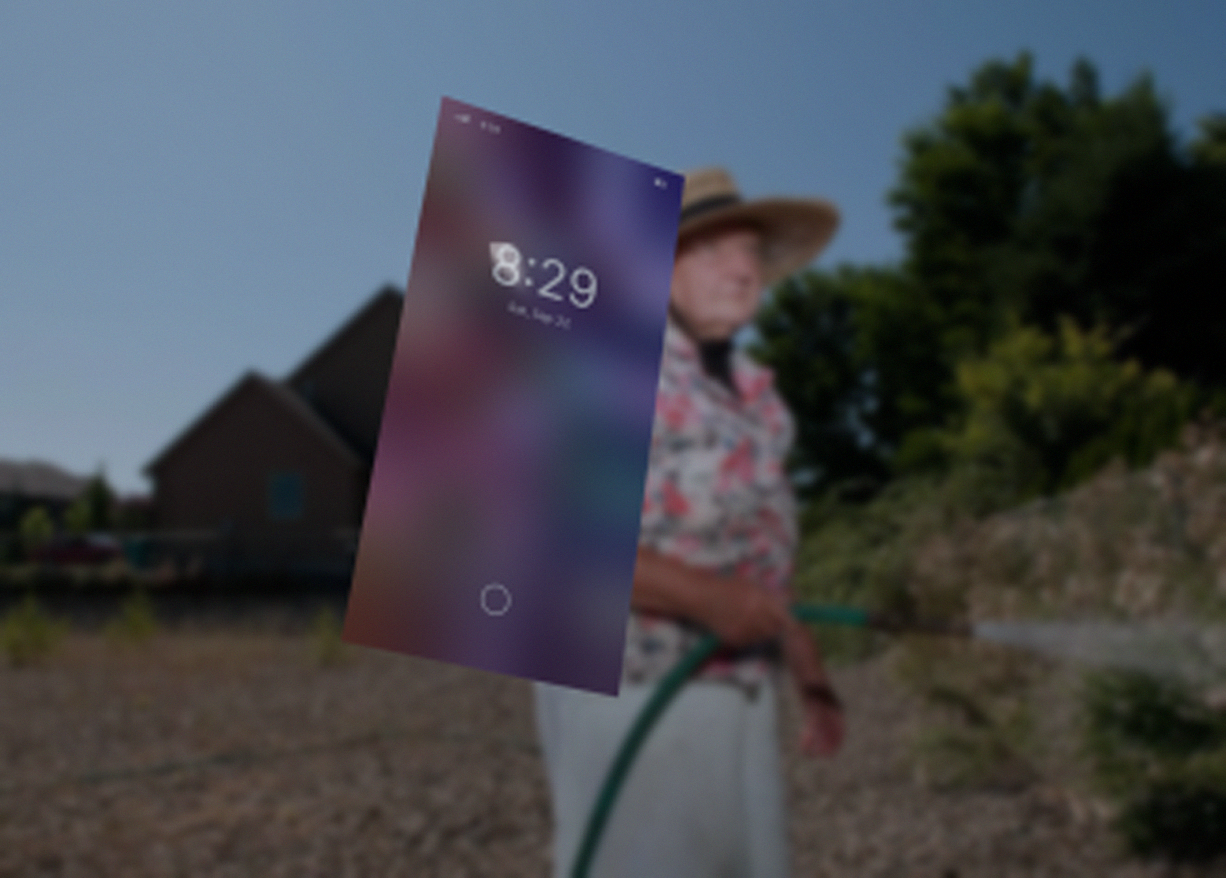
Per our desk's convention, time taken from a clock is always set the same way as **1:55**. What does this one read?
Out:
**8:29**
